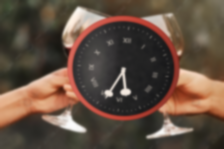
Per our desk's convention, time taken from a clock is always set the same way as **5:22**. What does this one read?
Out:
**5:34**
